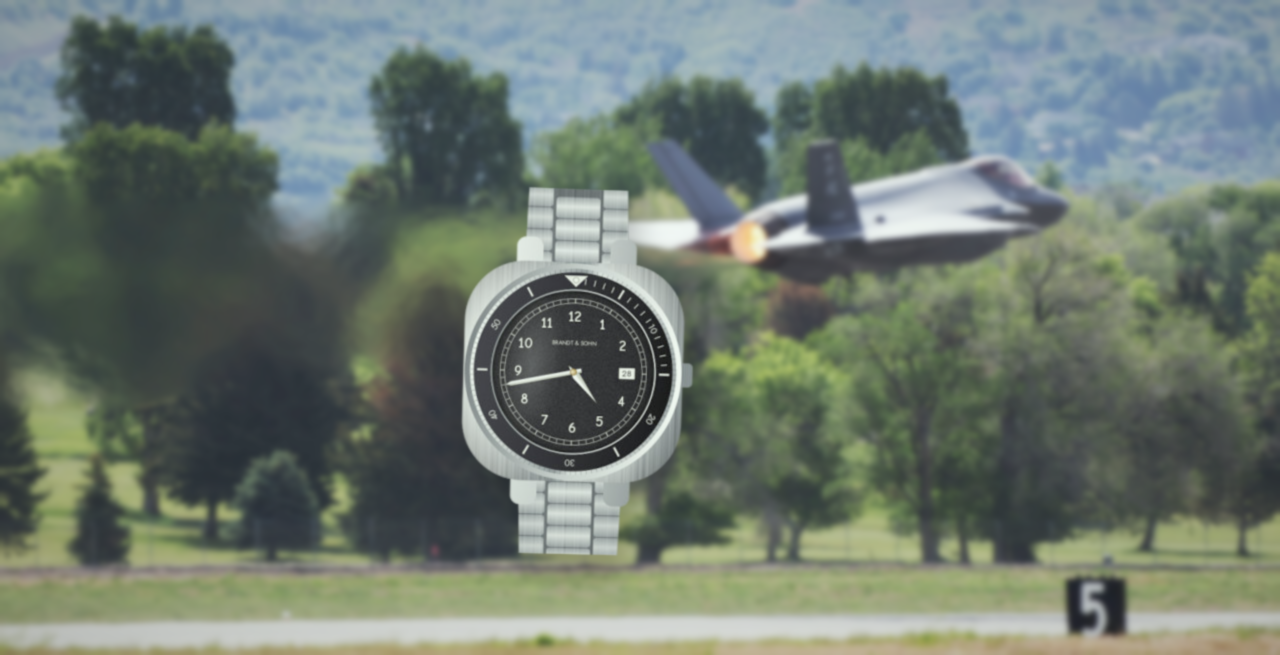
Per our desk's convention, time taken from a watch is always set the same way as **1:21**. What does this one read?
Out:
**4:43**
